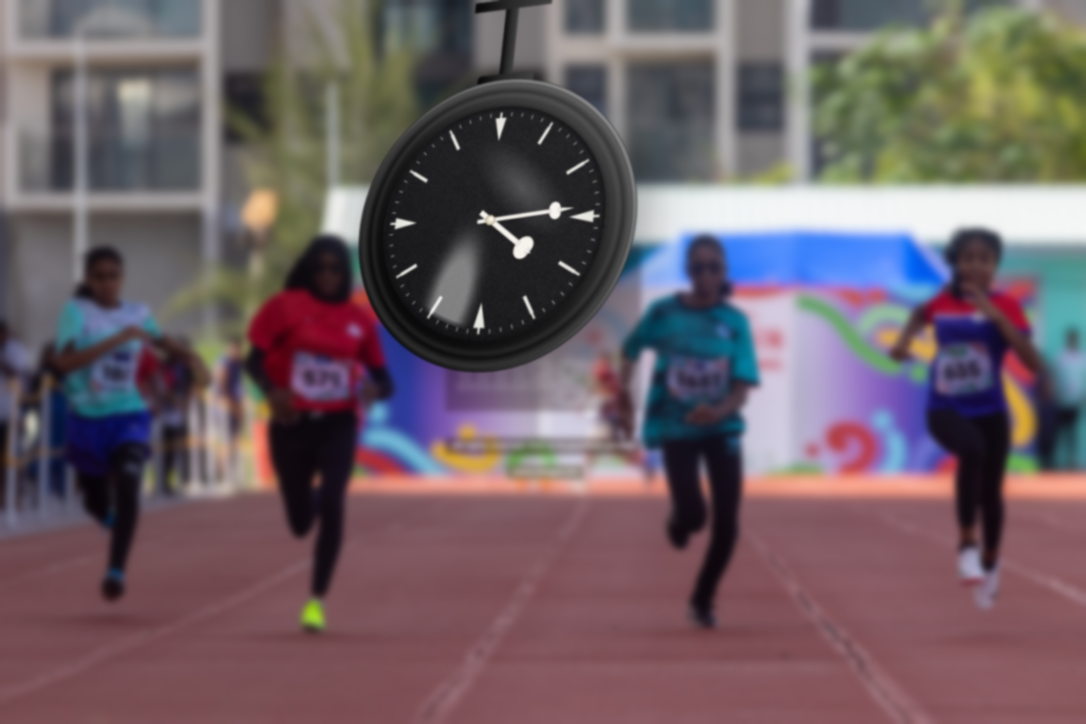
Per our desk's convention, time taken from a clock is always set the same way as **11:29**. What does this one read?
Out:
**4:14**
